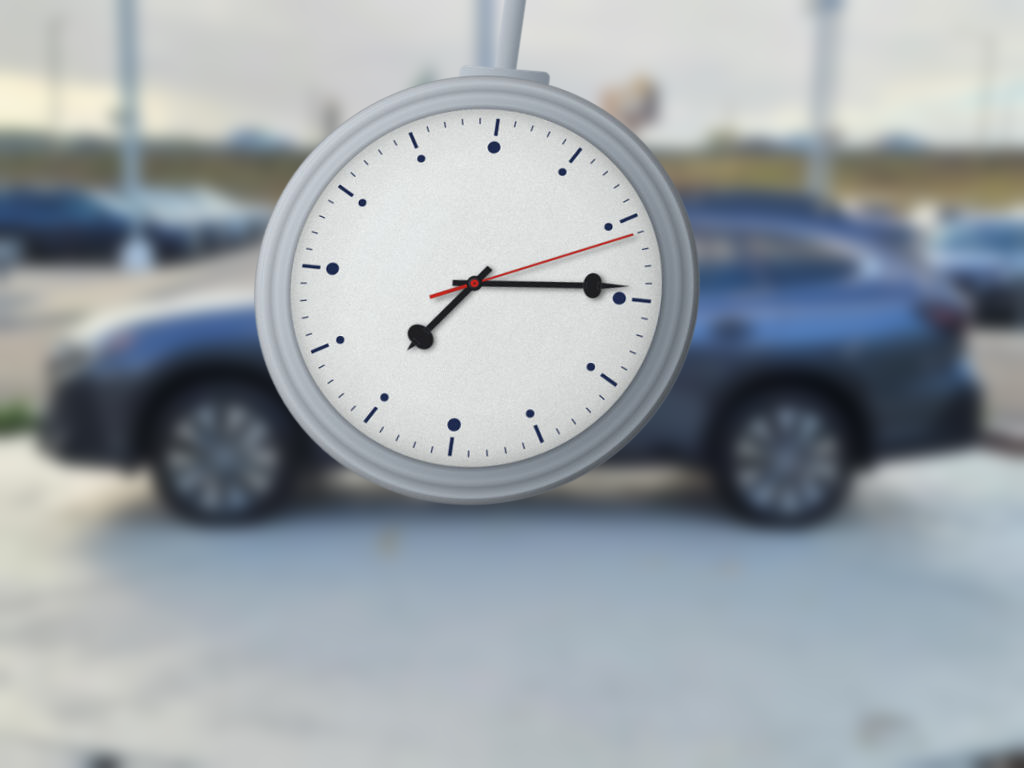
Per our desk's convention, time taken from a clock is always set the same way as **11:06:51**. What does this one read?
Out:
**7:14:11**
